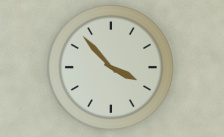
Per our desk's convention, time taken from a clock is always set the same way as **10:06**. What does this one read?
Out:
**3:53**
